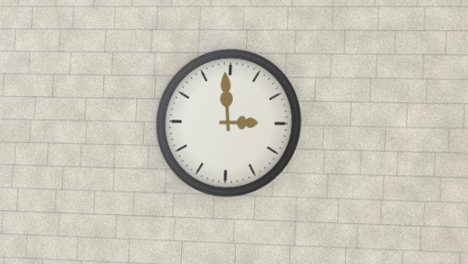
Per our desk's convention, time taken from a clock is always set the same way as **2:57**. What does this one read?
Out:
**2:59**
